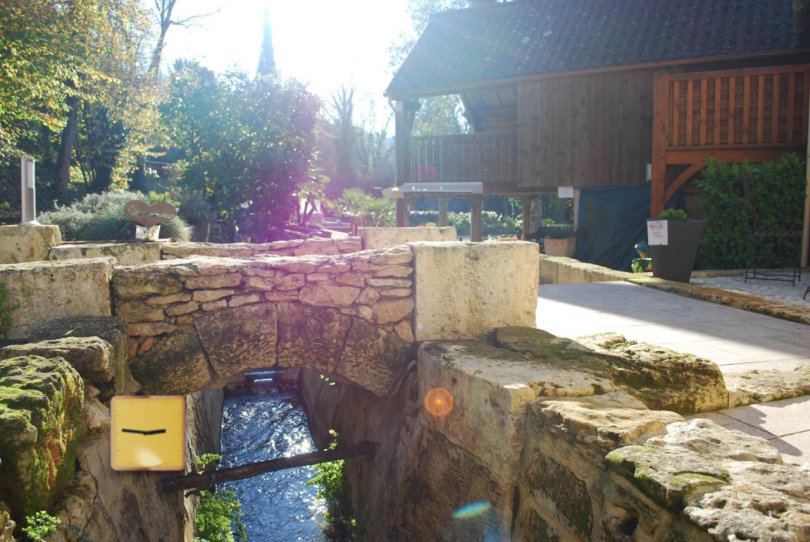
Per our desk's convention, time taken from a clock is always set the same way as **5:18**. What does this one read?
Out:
**2:46**
